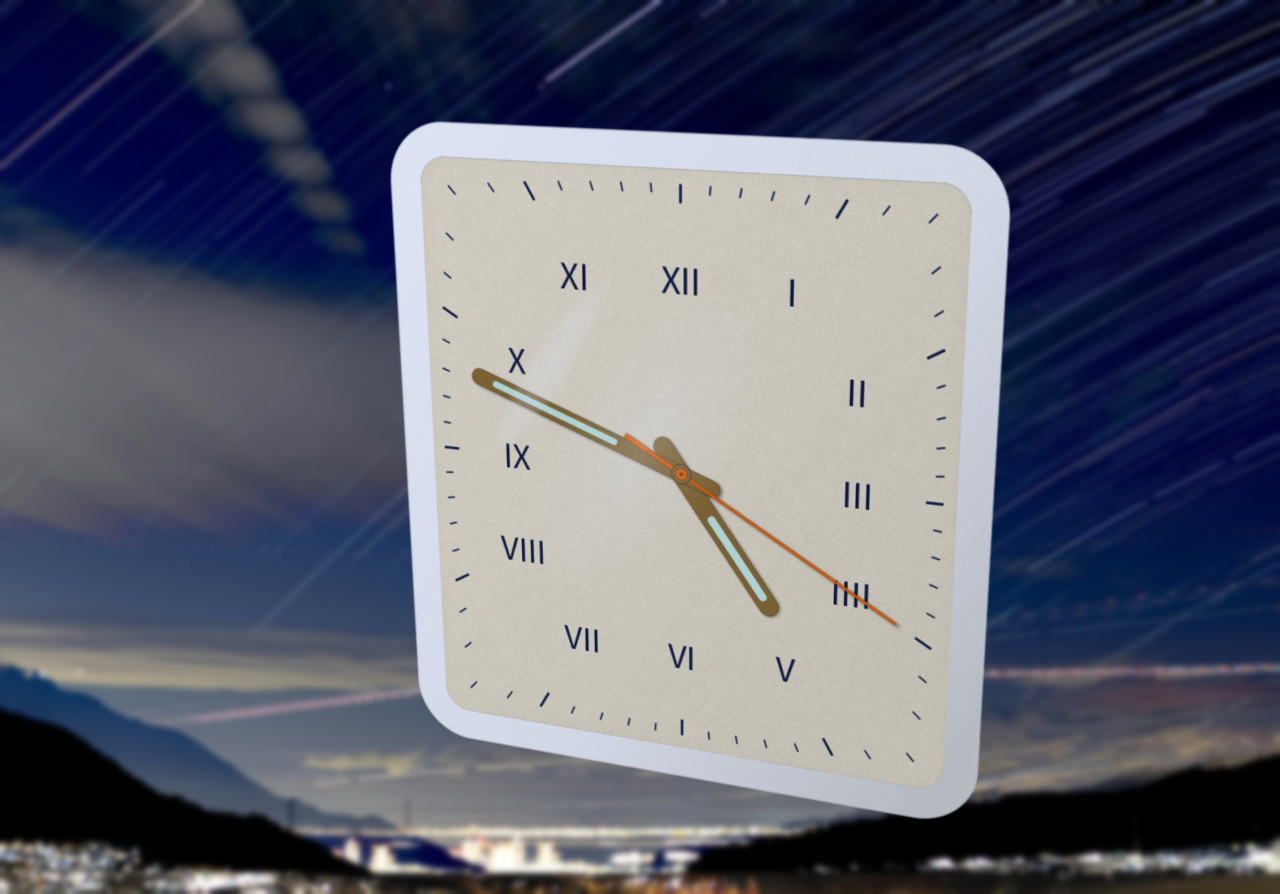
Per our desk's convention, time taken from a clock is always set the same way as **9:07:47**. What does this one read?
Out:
**4:48:20**
